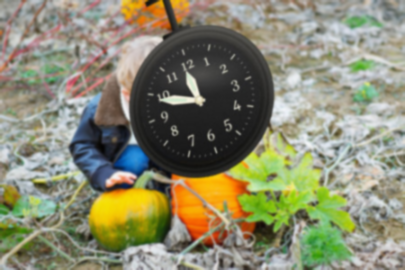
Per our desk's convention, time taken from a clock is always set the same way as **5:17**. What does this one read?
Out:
**11:49**
